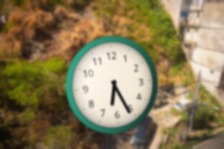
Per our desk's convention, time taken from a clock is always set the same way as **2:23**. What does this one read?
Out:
**6:26**
